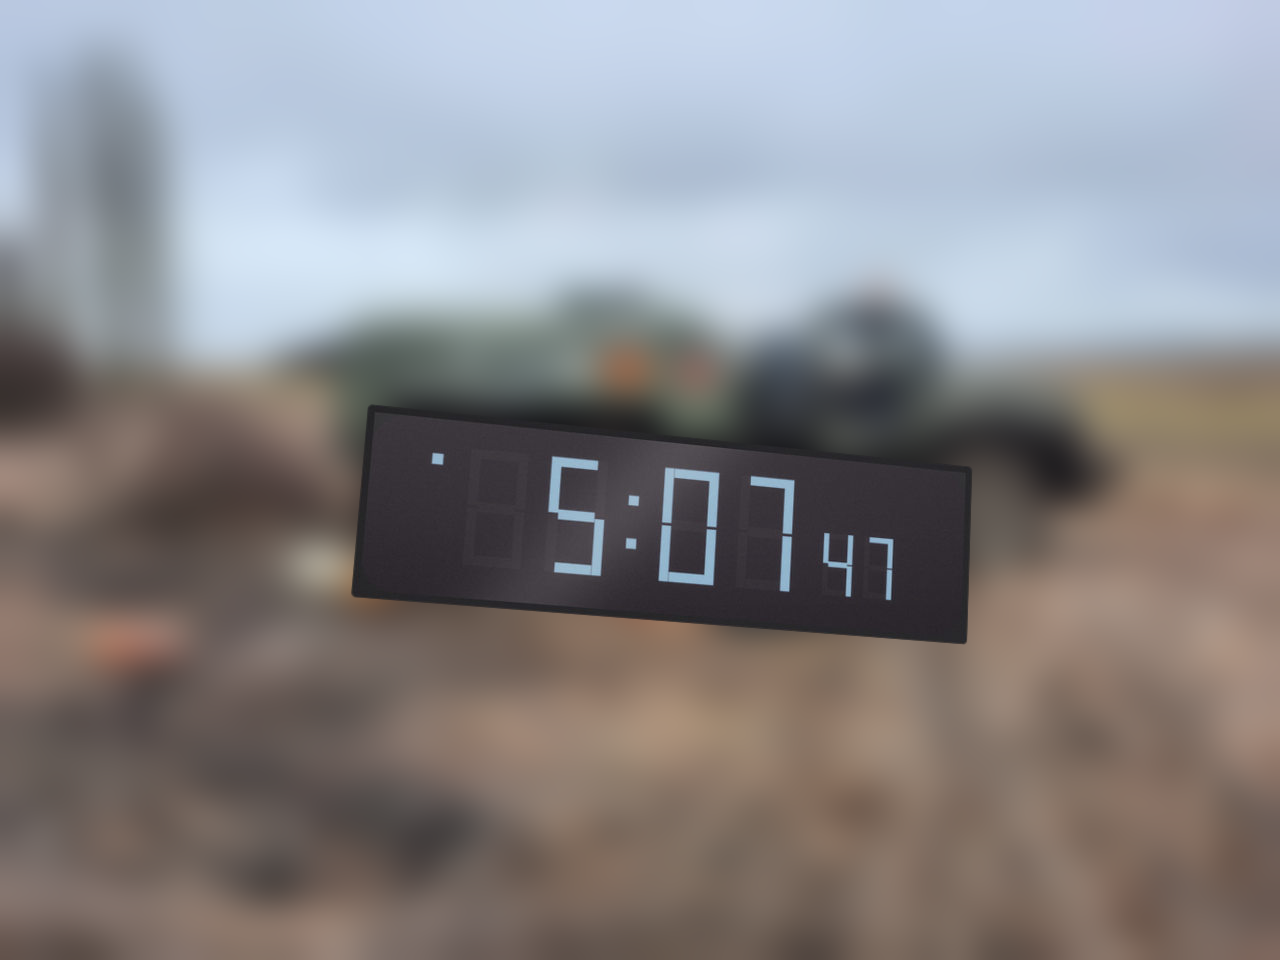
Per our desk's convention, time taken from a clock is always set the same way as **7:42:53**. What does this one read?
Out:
**5:07:47**
